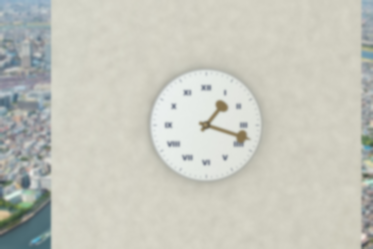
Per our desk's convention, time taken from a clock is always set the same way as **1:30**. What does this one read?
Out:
**1:18**
